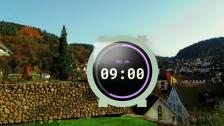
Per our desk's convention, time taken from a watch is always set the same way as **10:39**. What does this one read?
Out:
**9:00**
